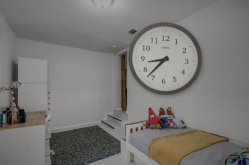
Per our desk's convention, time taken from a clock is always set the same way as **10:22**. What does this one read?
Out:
**8:37**
